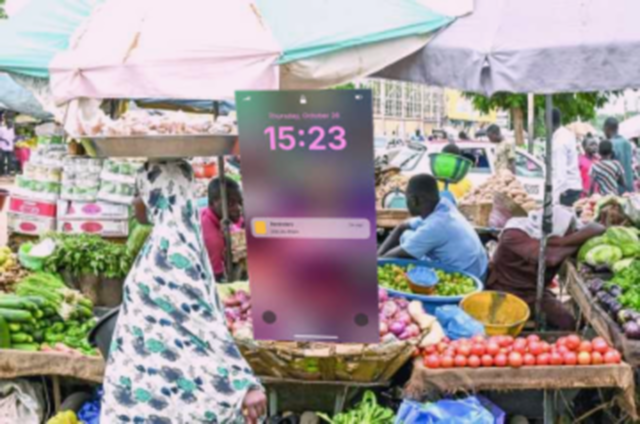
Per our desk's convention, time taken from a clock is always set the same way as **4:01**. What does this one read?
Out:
**15:23**
